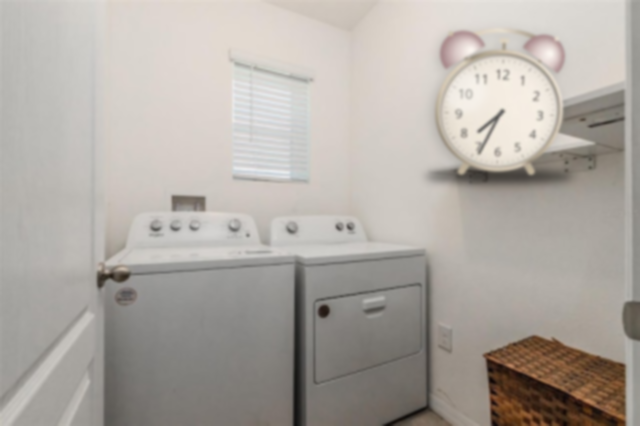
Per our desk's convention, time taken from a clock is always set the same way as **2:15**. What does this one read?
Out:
**7:34**
